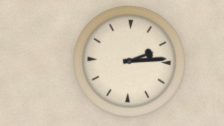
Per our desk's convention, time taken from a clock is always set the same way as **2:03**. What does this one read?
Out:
**2:14**
